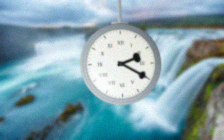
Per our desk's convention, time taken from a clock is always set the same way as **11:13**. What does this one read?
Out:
**2:20**
